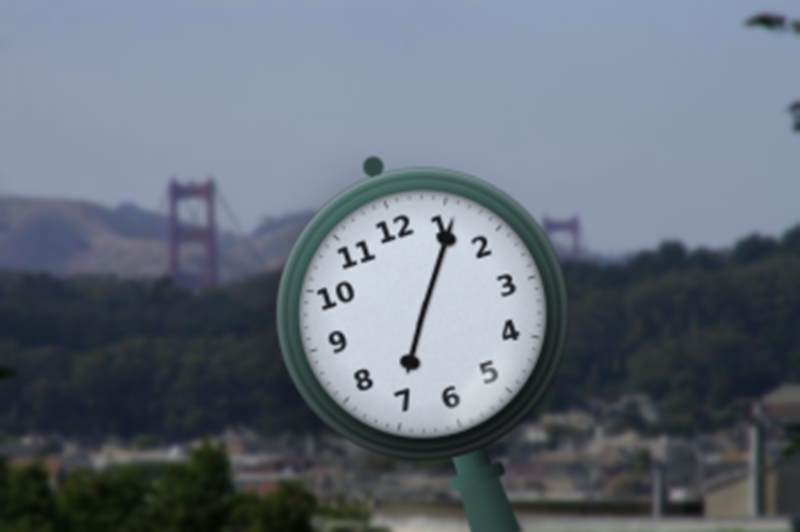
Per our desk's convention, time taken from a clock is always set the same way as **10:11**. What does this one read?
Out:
**7:06**
